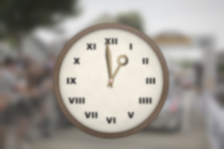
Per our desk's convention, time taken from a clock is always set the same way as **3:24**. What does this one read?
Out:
**12:59**
